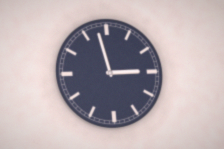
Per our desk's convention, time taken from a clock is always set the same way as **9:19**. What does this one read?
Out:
**2:58**
